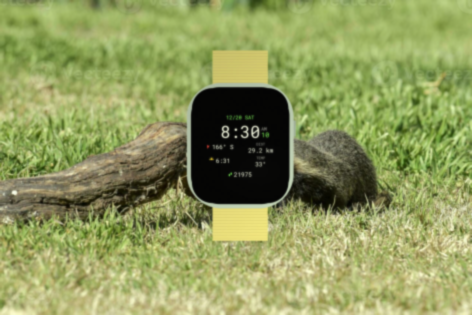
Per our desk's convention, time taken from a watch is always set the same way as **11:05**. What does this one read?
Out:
**8:30**
